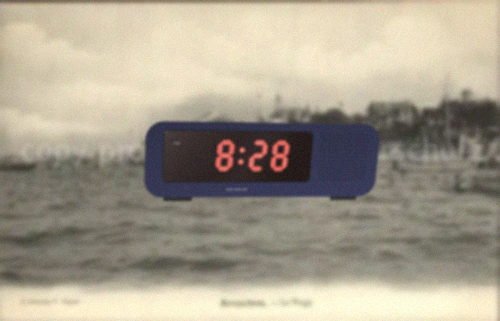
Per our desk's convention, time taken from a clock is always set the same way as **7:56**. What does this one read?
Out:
**8:28**
